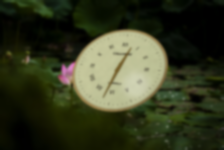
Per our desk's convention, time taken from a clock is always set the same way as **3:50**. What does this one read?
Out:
**12:32**
